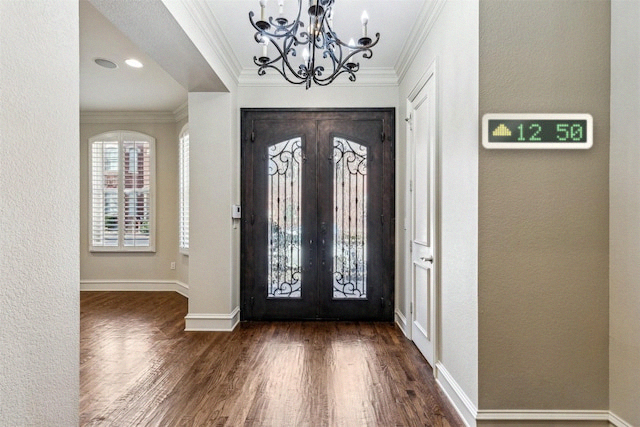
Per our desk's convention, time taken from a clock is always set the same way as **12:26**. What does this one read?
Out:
**12:50**
